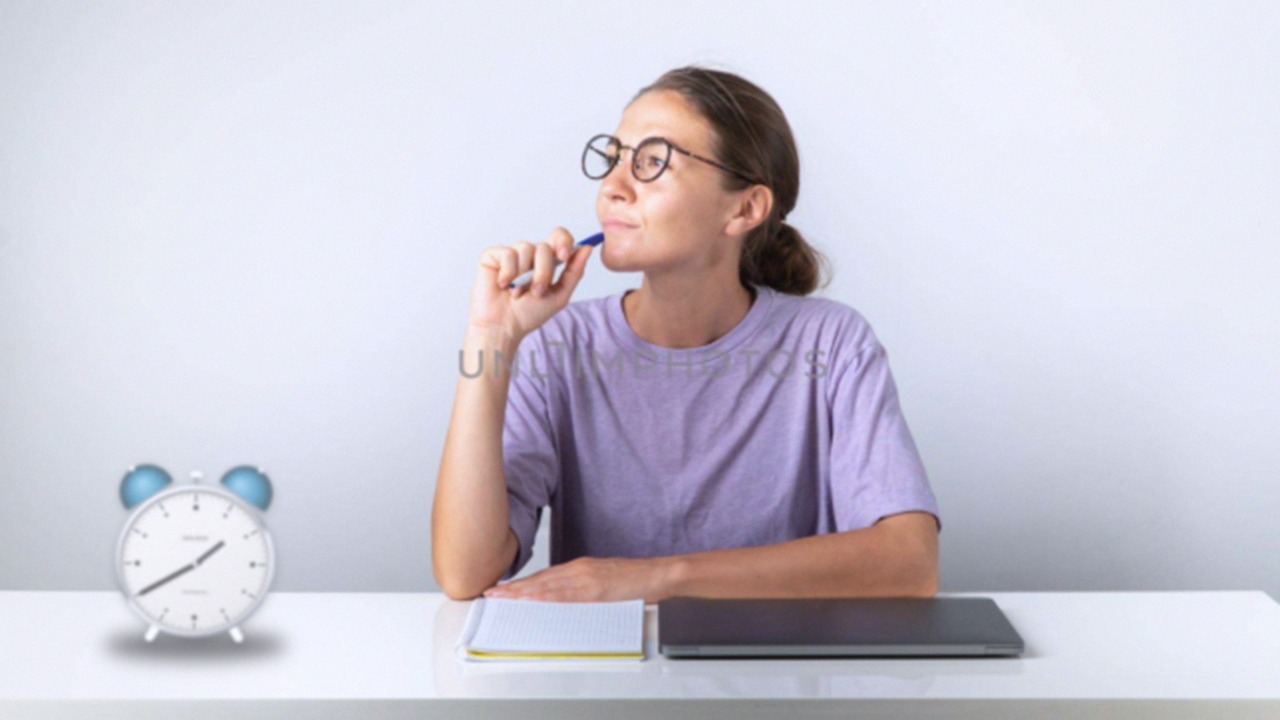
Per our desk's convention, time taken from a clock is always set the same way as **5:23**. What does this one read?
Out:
**1:40**
